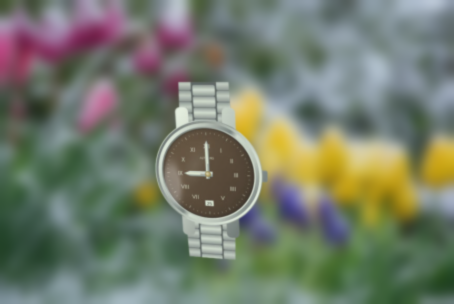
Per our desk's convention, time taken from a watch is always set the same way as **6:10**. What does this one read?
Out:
**9:00**
